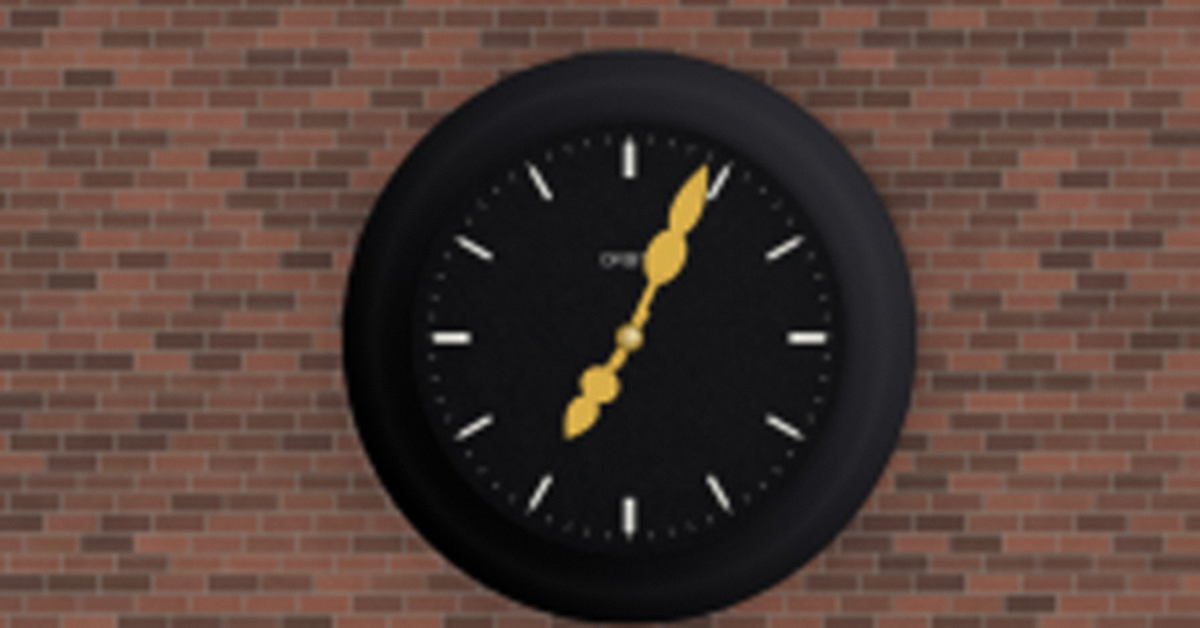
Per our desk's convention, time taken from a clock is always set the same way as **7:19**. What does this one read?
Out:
**7:04**
